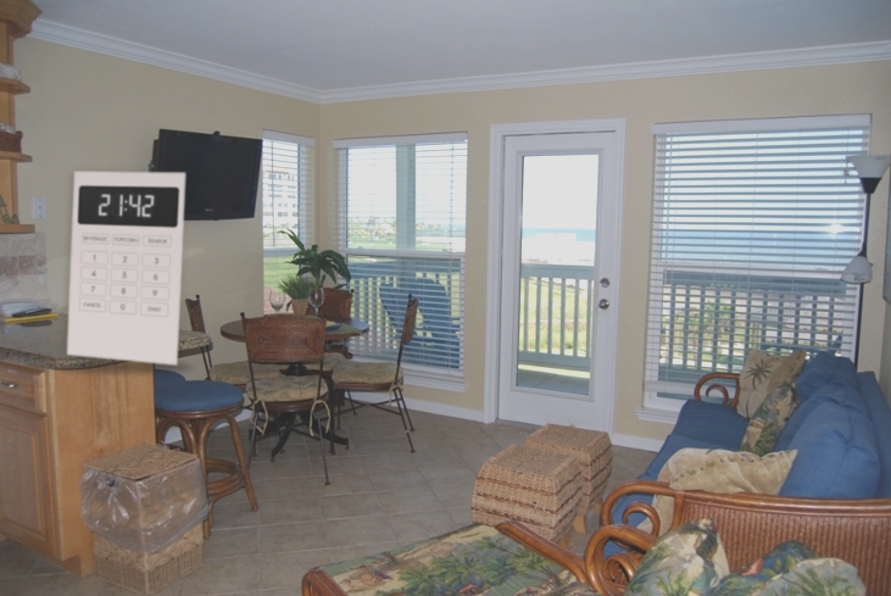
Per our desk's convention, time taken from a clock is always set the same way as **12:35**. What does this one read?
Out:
**21:42**
